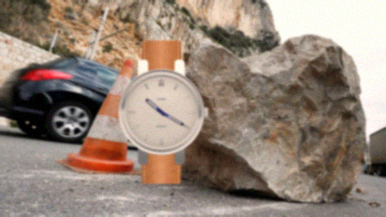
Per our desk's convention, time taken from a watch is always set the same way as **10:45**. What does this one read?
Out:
**10:20**
